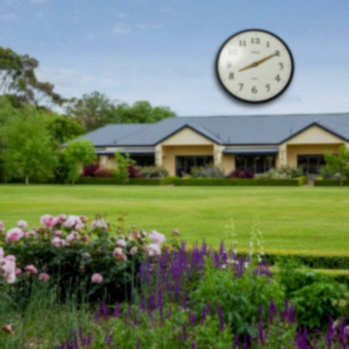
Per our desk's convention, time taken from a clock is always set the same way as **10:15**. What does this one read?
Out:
**8:10**
